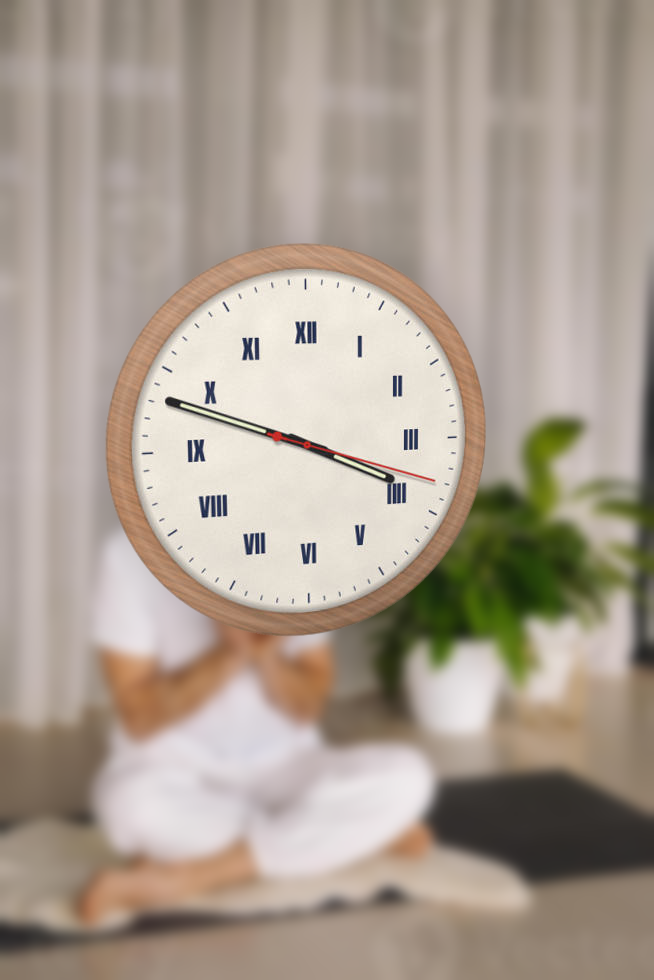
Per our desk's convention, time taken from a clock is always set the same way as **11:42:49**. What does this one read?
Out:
**3:48:18**
